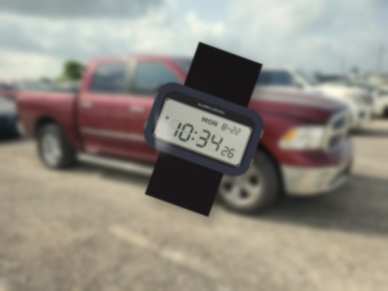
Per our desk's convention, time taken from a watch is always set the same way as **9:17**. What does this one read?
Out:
**10:34**
